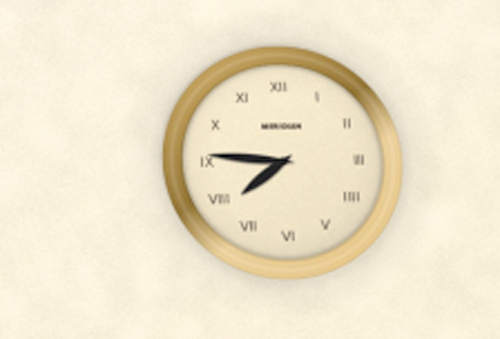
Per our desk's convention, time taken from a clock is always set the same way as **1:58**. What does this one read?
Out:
**7:46**
